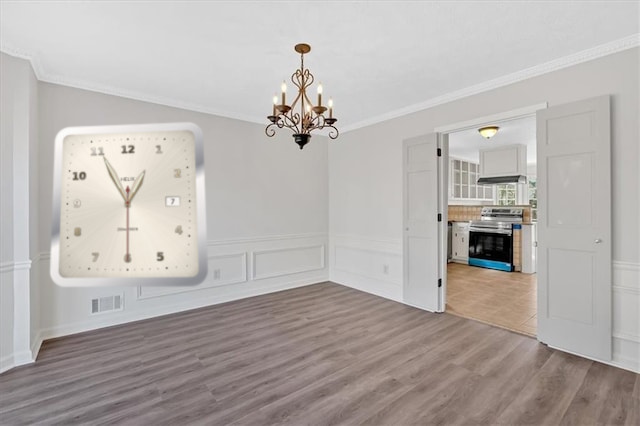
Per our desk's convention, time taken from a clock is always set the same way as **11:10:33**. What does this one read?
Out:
**12:55:30**
